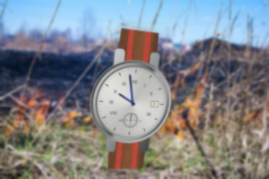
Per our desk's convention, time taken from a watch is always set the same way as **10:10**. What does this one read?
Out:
**9:58**
